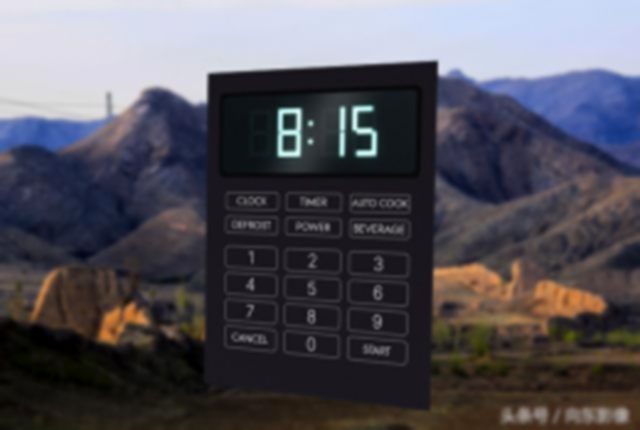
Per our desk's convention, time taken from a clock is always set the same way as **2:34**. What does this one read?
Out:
**8:15**
